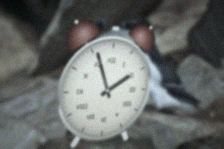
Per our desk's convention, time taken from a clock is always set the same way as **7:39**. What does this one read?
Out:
**1:56**
